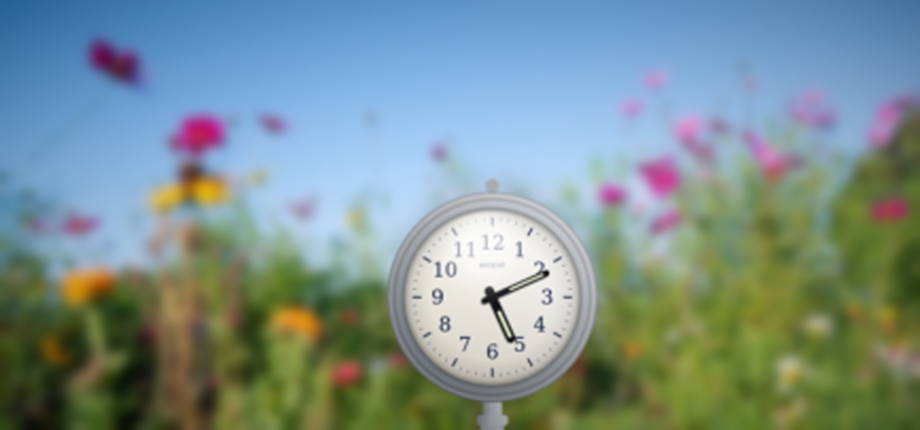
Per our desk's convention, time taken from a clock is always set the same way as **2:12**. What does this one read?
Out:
**5:11**
